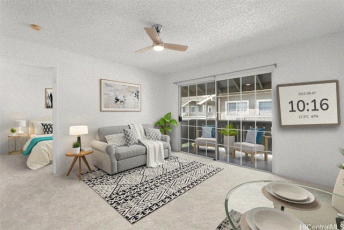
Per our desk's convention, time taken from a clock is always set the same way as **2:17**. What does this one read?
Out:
**10:16**
